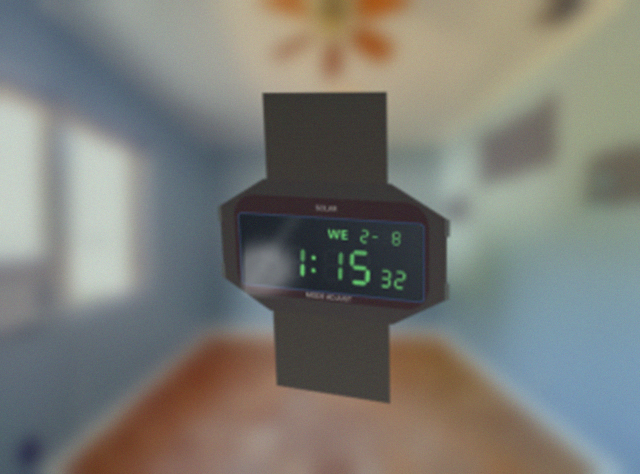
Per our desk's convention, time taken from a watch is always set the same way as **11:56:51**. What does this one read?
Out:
**1:15:32**
